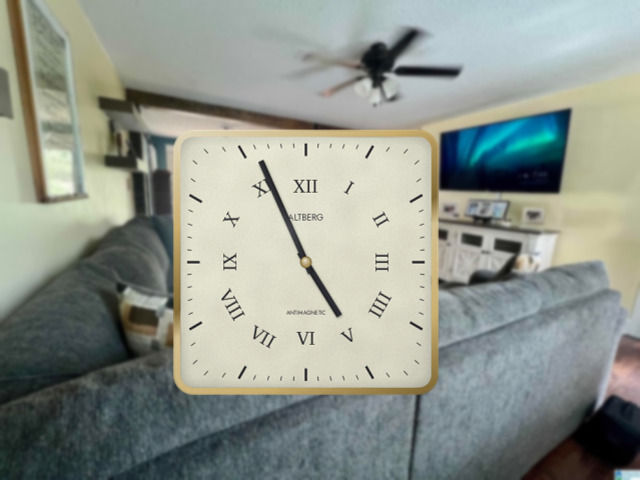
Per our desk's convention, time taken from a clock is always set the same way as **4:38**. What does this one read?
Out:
**4:56**
